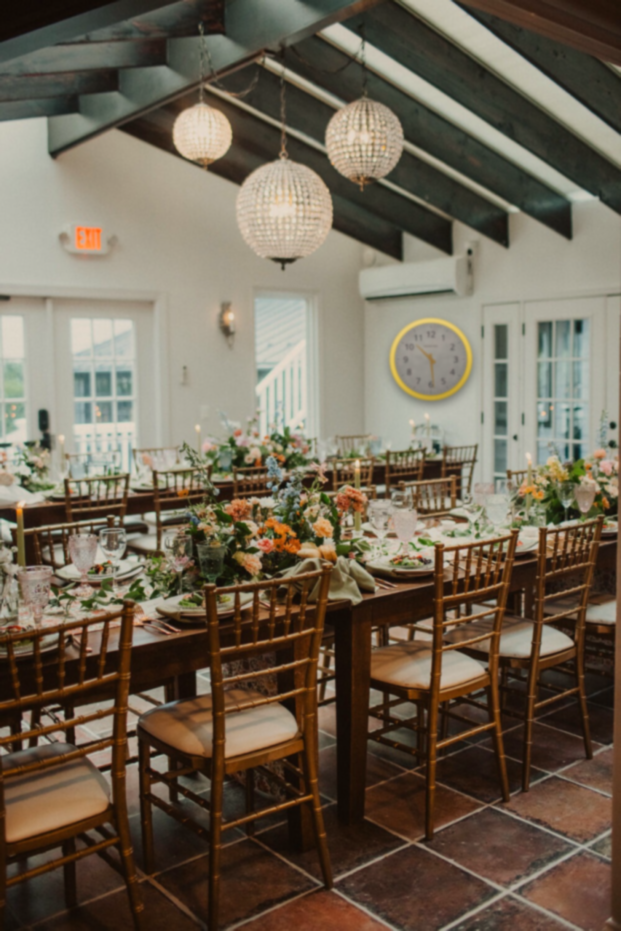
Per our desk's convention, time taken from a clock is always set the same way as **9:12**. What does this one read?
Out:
**10:29**
